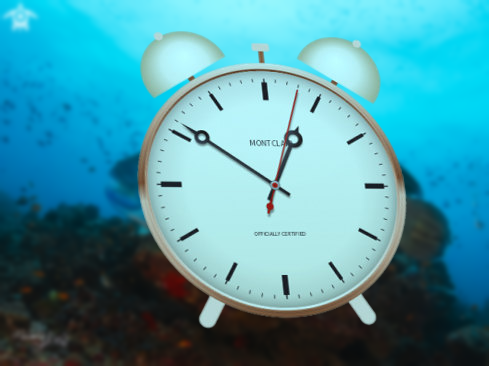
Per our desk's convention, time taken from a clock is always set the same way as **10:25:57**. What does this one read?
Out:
**12:51:03**
